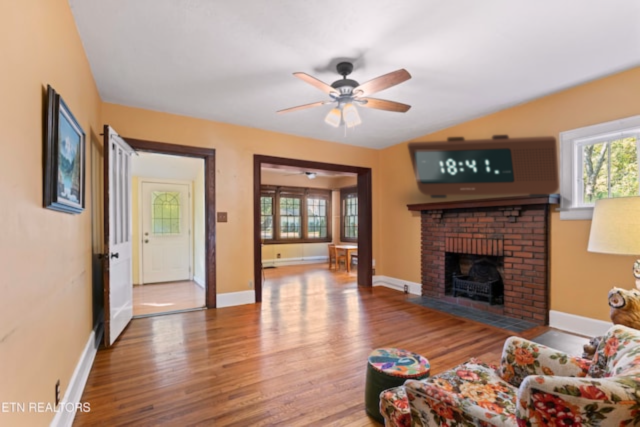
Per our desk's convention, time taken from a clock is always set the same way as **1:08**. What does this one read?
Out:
**18:41**
